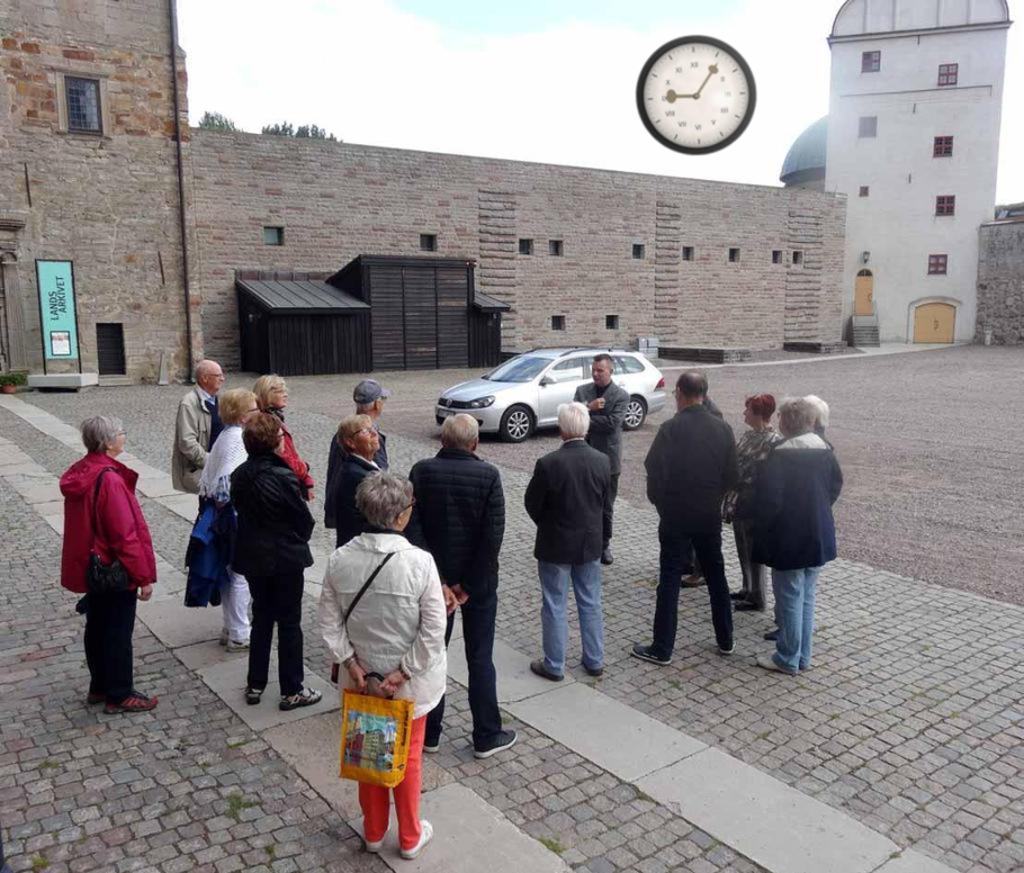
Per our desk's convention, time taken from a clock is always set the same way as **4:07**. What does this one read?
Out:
**9:06**
